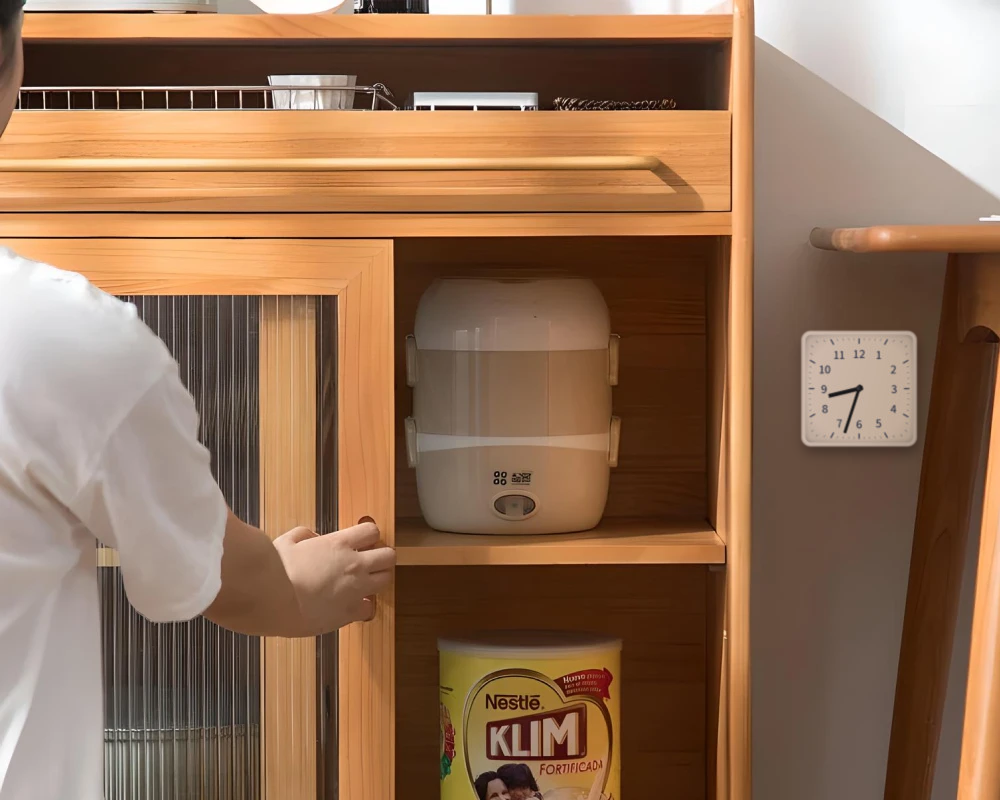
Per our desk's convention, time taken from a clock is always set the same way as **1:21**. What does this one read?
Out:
**8:33**
